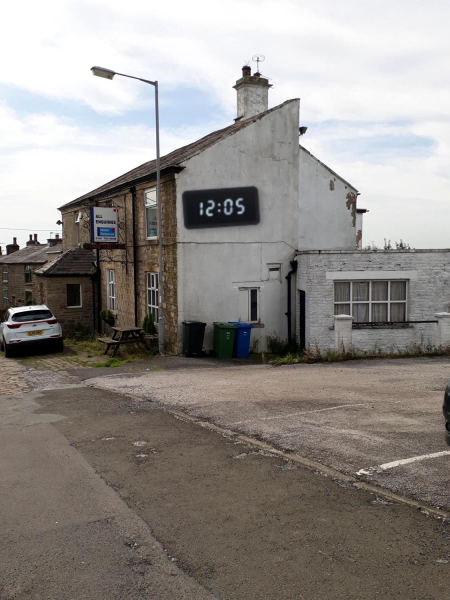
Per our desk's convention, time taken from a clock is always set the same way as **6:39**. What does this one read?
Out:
**12:05**
